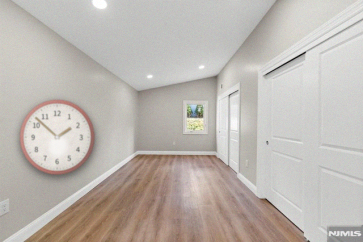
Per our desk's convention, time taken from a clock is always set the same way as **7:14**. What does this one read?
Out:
**1:52**
